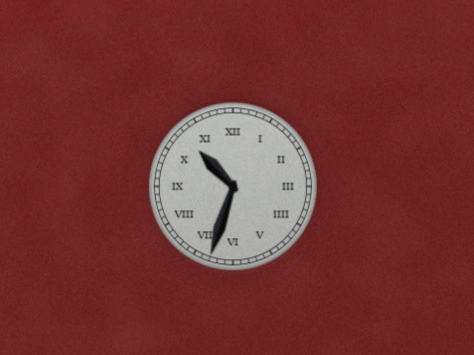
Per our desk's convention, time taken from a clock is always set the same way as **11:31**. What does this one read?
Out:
**10:33**
